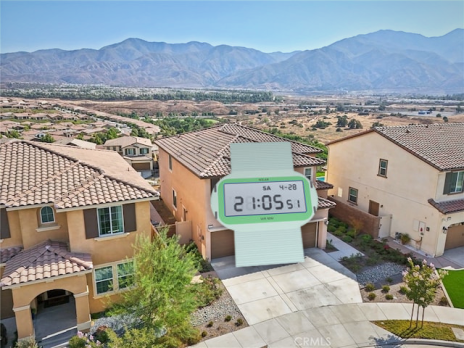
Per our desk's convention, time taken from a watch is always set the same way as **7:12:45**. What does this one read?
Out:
**21:05:51**
